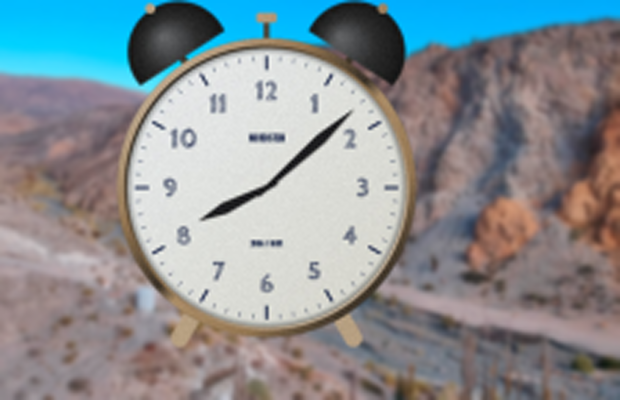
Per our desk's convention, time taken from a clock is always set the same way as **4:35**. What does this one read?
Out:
**8:08**
